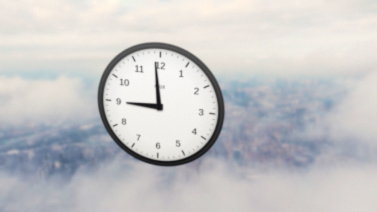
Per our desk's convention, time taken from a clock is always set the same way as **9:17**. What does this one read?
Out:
**8:59**
